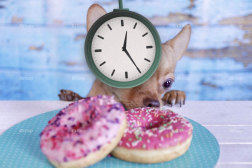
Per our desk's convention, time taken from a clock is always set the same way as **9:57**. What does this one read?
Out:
**12:25**
